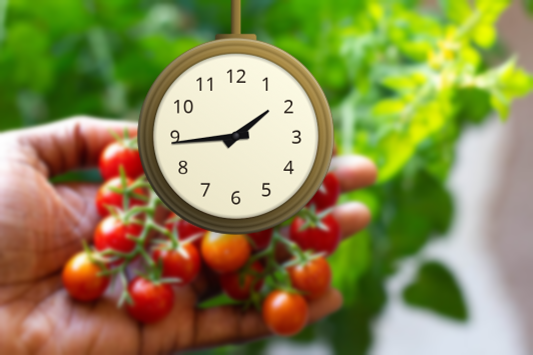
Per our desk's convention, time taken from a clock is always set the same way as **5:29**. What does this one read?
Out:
**1:44**
